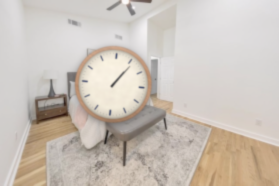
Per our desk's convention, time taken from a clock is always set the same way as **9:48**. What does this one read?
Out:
**1:06**
